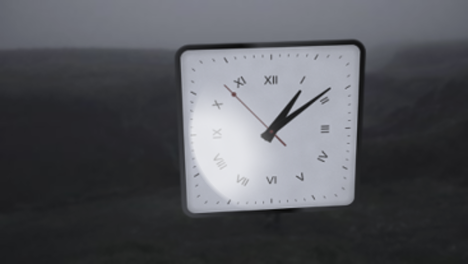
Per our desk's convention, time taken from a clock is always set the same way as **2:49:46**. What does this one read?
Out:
**1:08:53**
